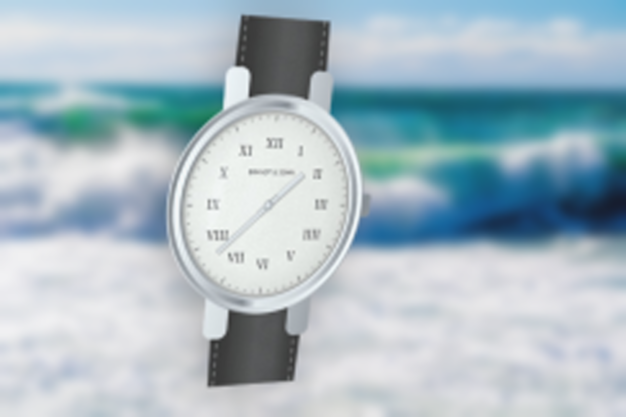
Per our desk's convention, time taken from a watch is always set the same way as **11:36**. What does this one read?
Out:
**1:38**
